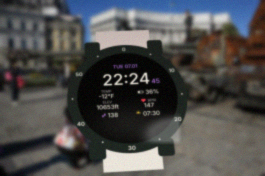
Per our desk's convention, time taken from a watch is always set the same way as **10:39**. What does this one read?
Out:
**22:24**
